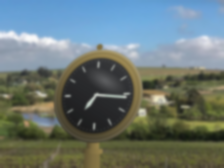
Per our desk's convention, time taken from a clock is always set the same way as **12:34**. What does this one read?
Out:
**7:16**
